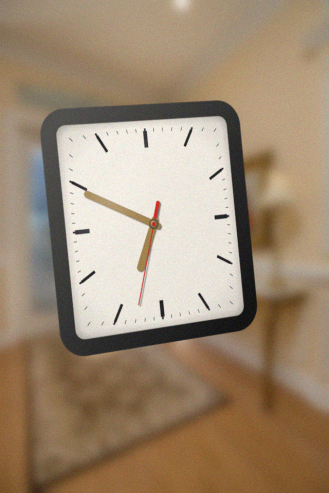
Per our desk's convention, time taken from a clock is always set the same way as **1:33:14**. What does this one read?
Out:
**6:49:33**
